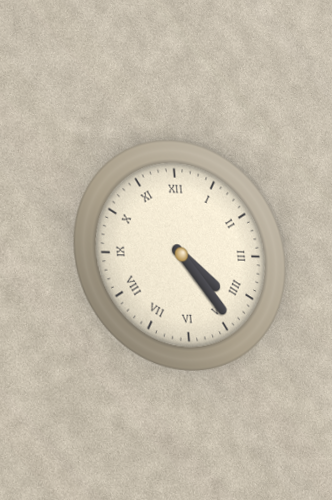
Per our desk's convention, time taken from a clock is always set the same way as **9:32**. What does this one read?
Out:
**4:24**
